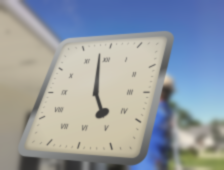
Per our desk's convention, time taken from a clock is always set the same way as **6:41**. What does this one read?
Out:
**4:58**
